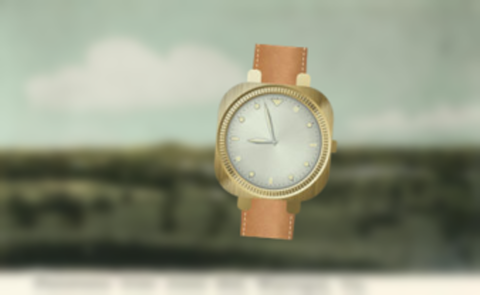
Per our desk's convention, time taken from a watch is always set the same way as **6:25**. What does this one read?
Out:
**8:57**
